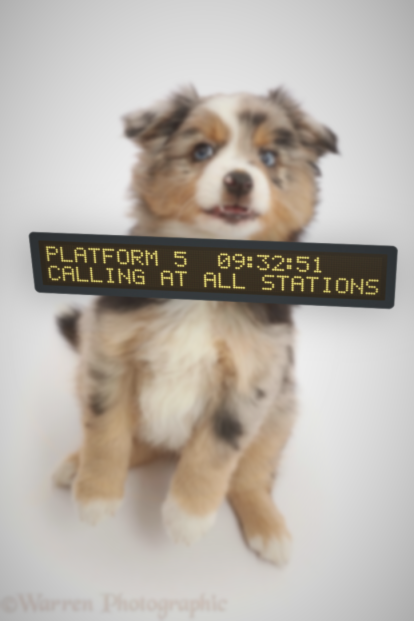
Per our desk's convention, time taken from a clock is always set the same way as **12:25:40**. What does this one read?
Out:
**9:32:51**
